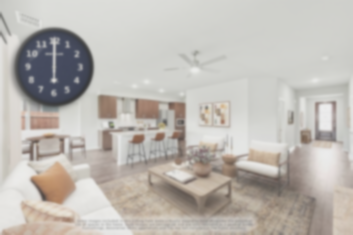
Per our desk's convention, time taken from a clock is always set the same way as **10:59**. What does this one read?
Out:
**6:00**
